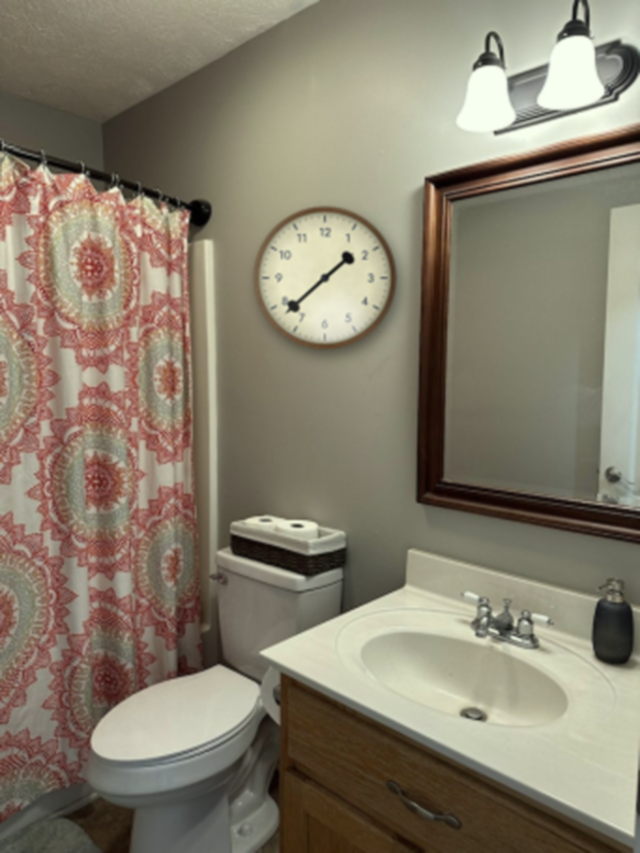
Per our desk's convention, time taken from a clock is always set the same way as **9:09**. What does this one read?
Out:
**1:38**
